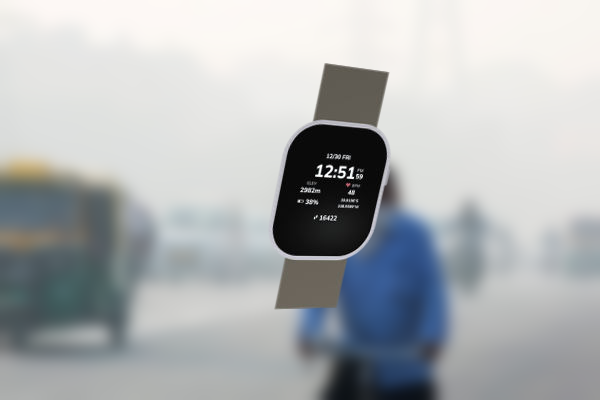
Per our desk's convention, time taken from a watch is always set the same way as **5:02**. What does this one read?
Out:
**12:51**
